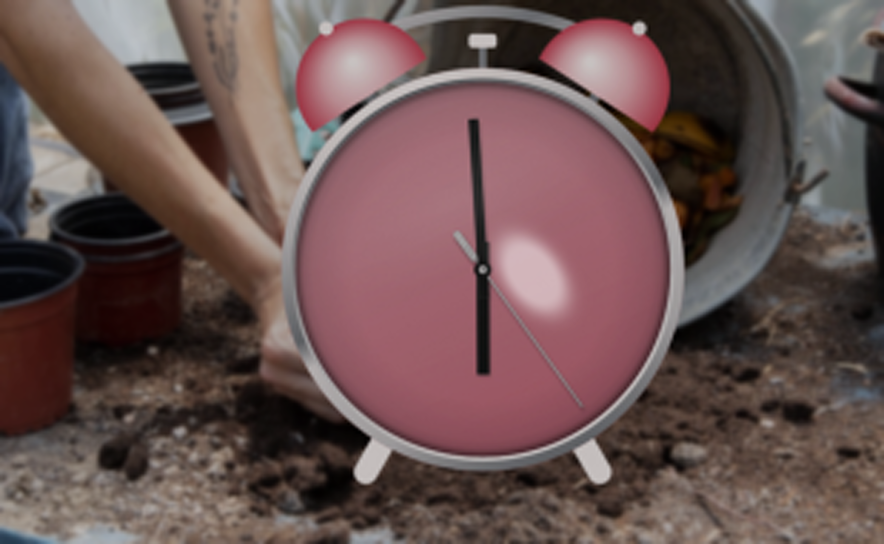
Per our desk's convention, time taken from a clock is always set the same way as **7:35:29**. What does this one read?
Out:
**5:59:24**
